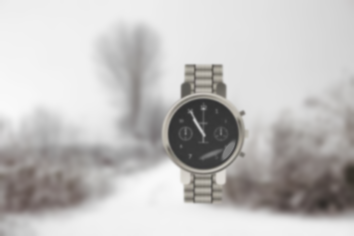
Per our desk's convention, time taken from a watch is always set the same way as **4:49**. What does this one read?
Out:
**10:55**
